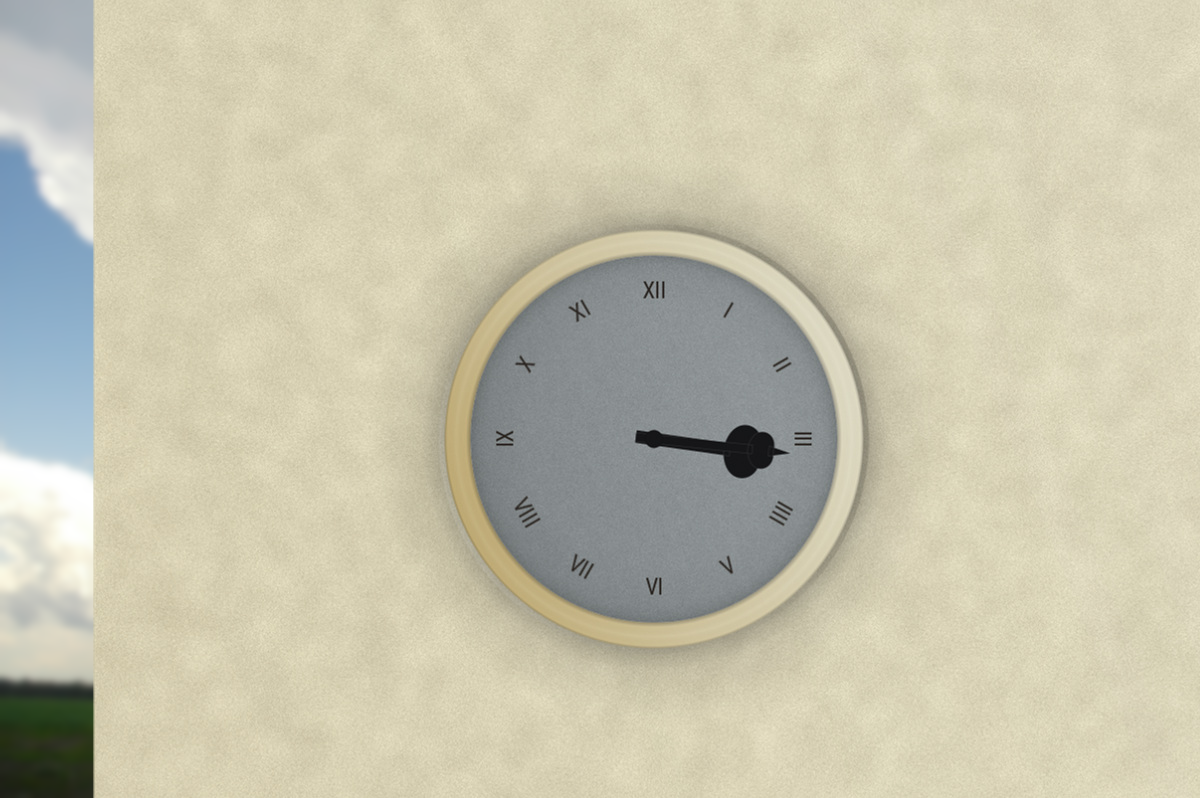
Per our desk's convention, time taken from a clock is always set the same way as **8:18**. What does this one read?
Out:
**3:16**
